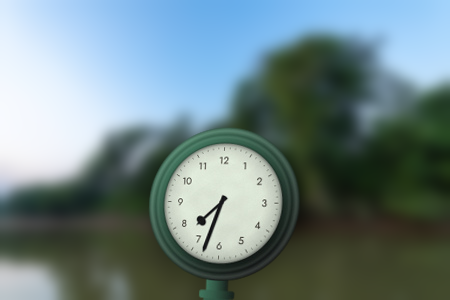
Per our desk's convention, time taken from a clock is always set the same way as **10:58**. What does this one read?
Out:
**7:33**
